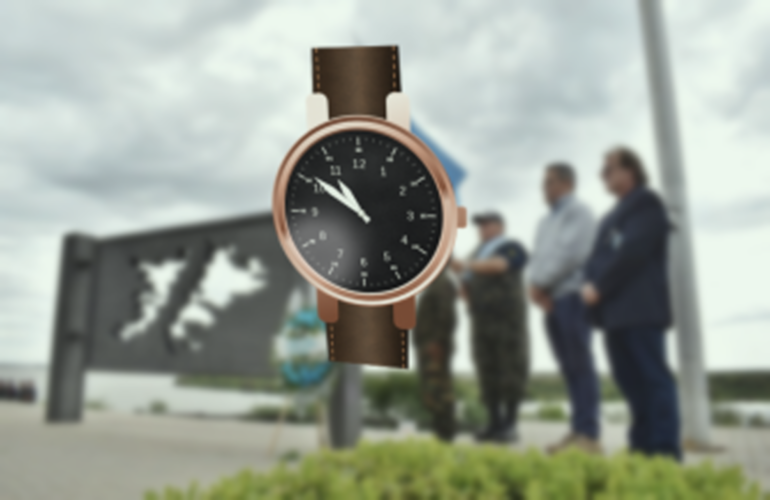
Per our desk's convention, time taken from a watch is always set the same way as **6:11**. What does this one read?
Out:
**10:51**
